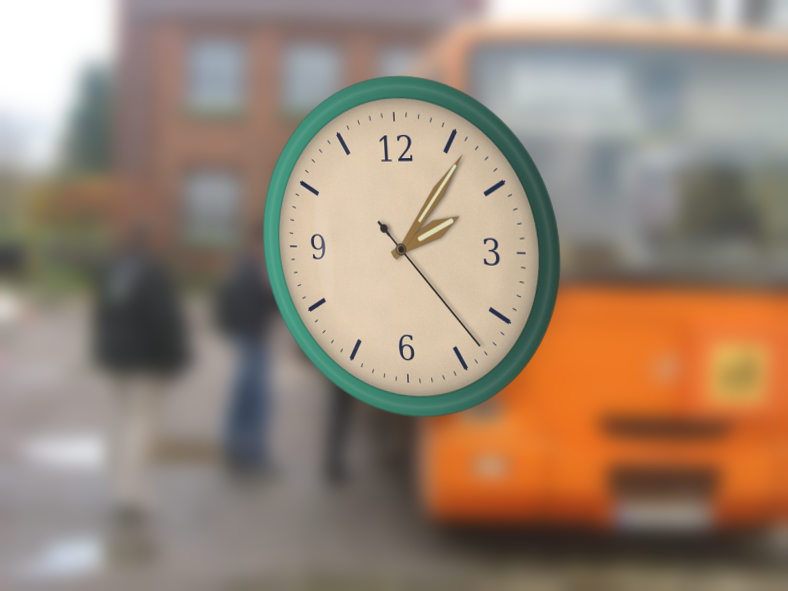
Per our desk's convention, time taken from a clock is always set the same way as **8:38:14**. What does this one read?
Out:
**2:06:23**
